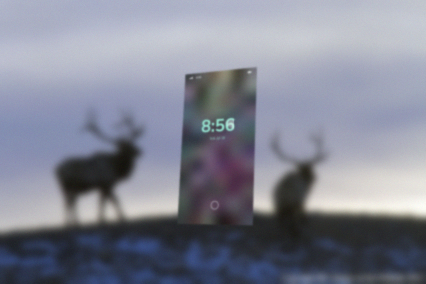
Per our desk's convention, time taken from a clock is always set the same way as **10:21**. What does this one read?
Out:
**8:56**
